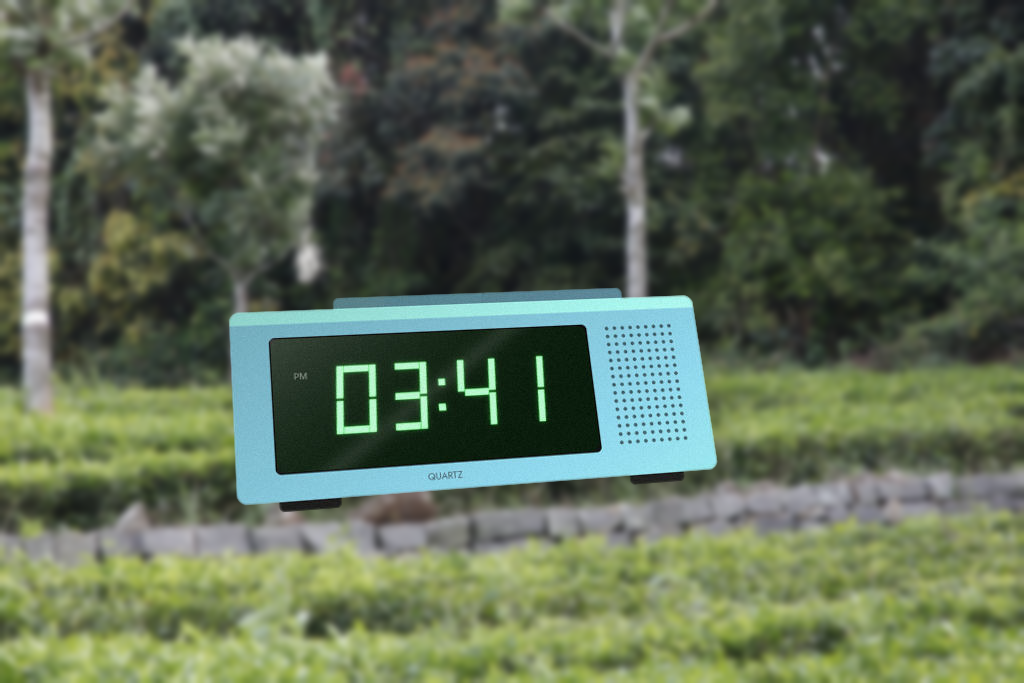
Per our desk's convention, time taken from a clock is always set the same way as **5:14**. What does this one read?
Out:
**3:41**
